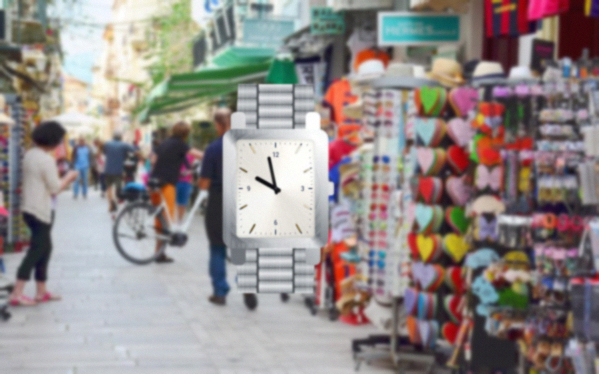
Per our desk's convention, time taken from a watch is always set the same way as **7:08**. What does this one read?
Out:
**9:58**
